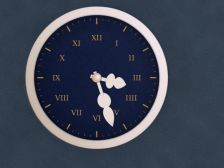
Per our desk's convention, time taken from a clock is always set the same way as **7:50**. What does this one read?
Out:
**3:27**
